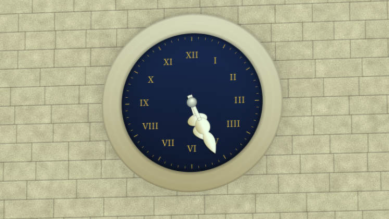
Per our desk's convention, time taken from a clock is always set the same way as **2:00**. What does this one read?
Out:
**5:26**
